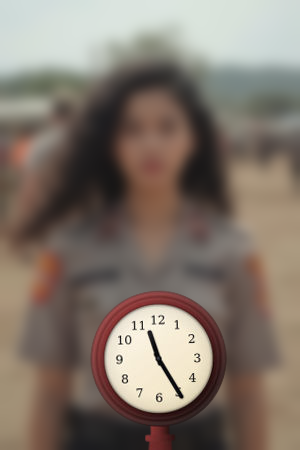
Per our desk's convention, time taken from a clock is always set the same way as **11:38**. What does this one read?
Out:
**11:25**
